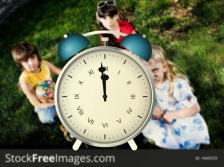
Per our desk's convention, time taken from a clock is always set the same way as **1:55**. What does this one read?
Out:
**11:59**
